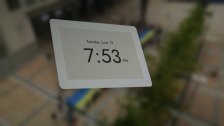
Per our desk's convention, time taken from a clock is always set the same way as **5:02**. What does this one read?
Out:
**7:53**
